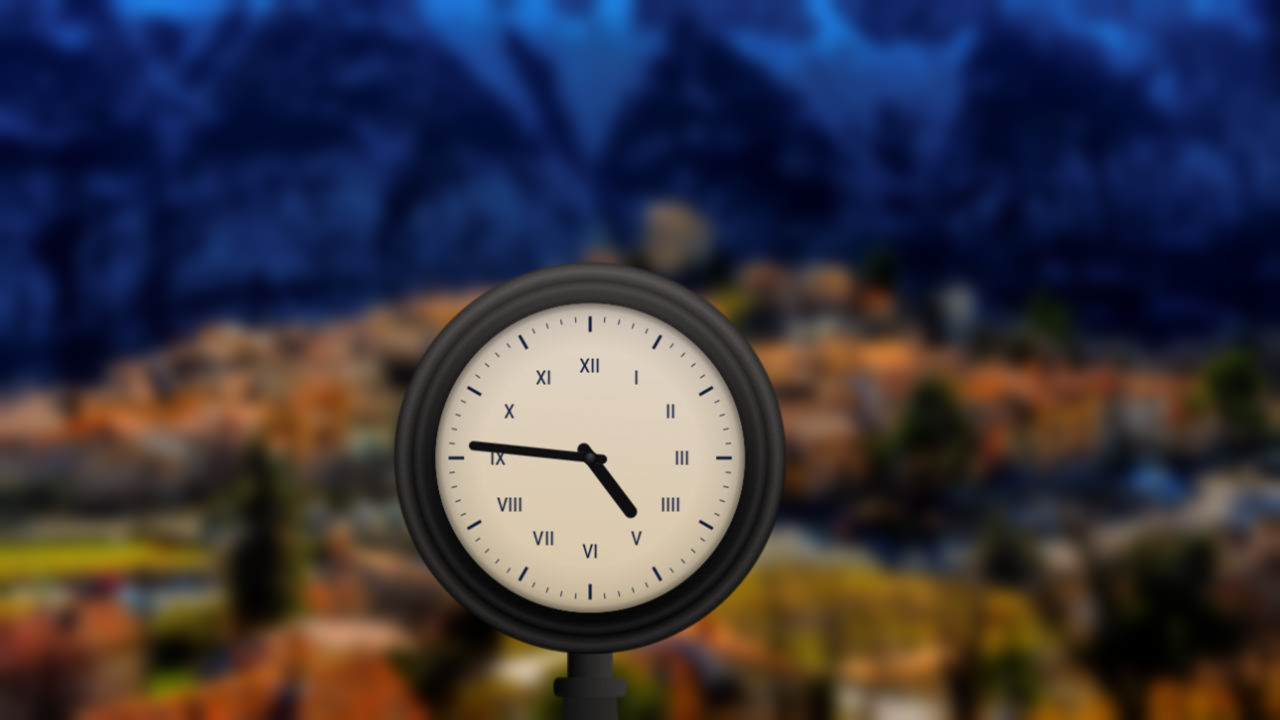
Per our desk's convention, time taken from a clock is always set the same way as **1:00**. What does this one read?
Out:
**4:46**
